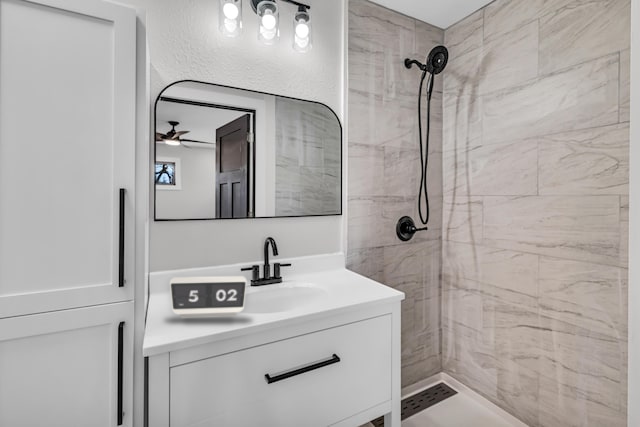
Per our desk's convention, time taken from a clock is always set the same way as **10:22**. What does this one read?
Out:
**5:02**
